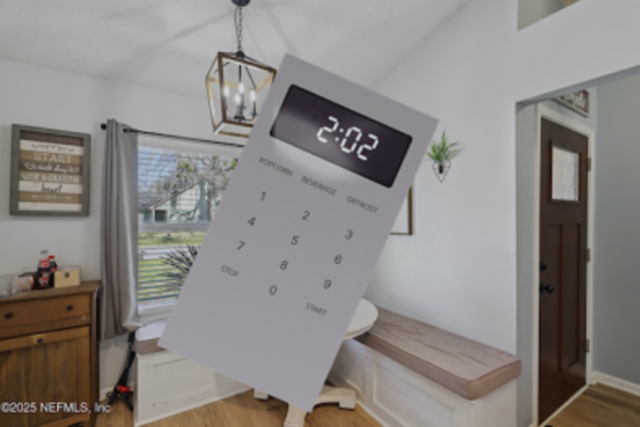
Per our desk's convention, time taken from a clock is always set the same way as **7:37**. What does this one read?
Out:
**2:02**
